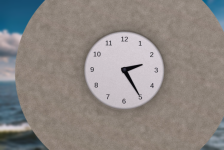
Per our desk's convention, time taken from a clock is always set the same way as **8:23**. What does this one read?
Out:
**2:25**
